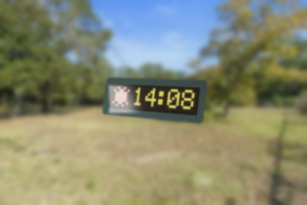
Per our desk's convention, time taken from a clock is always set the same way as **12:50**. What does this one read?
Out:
**14:08**
